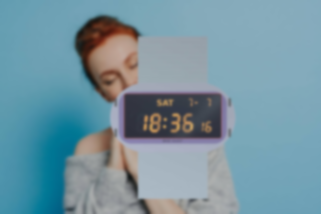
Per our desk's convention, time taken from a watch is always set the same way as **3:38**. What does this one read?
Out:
**18:36**
